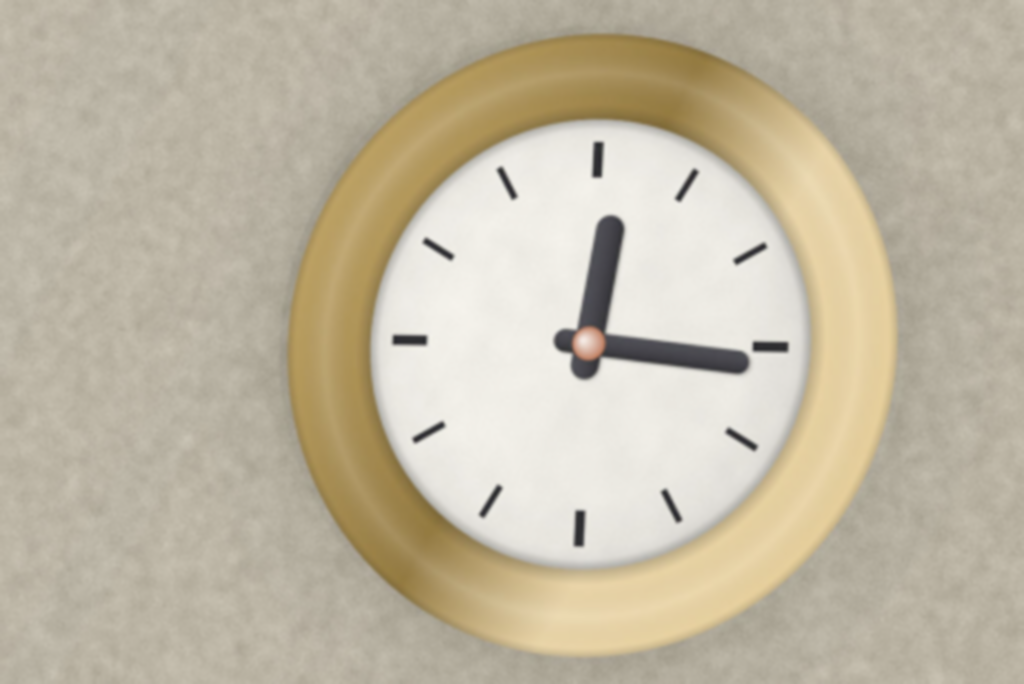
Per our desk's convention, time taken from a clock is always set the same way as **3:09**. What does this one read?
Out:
**12:16**
